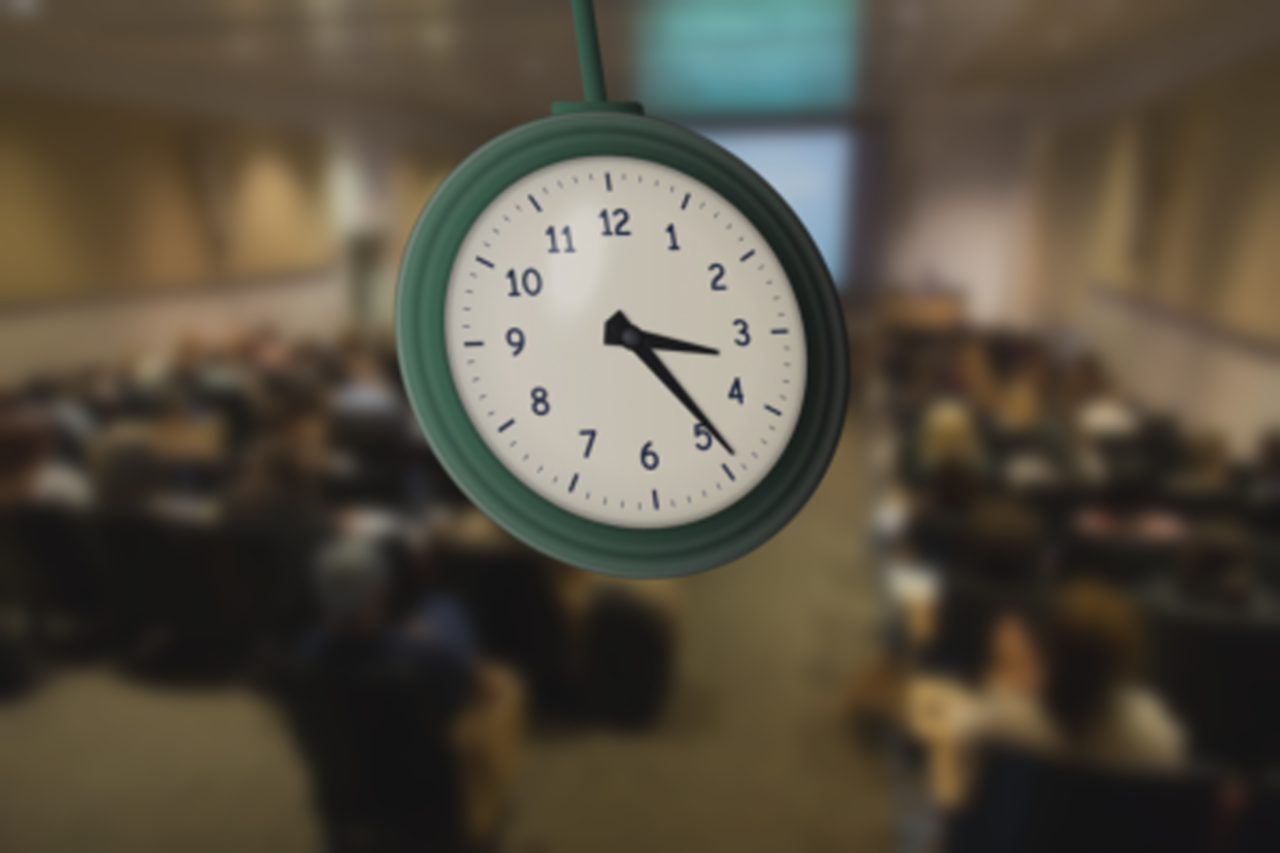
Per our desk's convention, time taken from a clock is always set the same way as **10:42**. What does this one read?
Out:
**3:24**
